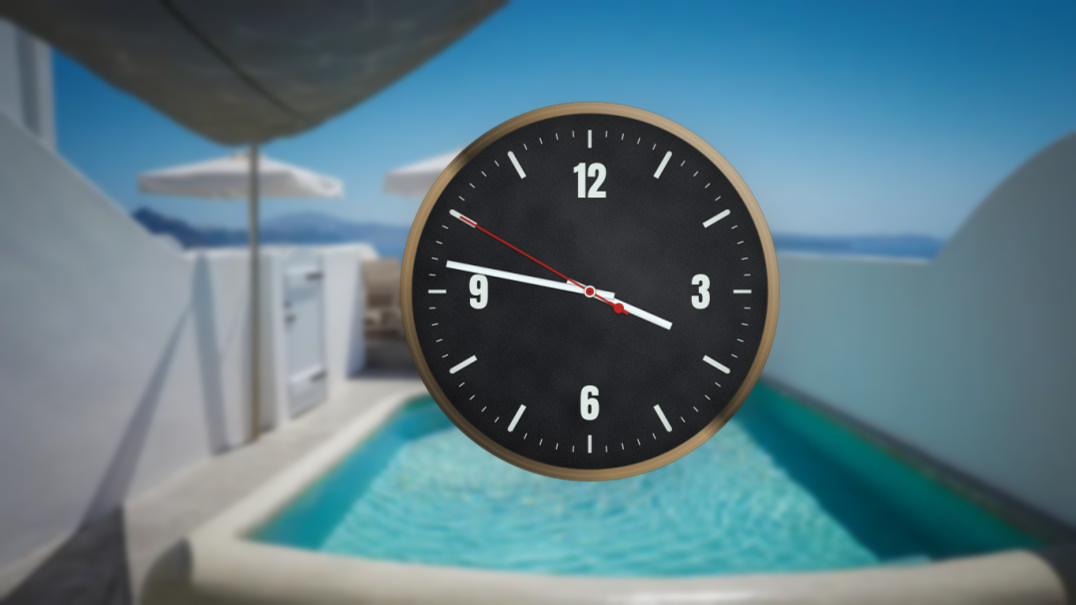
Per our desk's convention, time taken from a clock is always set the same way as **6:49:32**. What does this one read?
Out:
**3:46:50**
